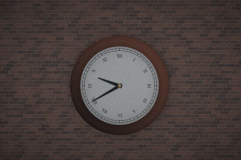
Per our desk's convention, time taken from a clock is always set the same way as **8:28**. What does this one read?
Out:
**9:40**
